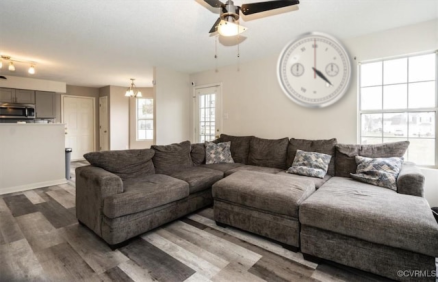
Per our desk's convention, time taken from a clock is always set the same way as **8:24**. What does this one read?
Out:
**4:22**
